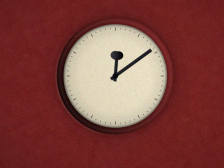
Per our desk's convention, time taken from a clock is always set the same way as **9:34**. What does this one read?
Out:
**12:09**
